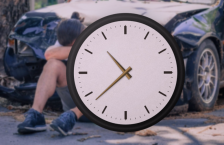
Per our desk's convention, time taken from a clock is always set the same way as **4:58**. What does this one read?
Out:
**10:38**
